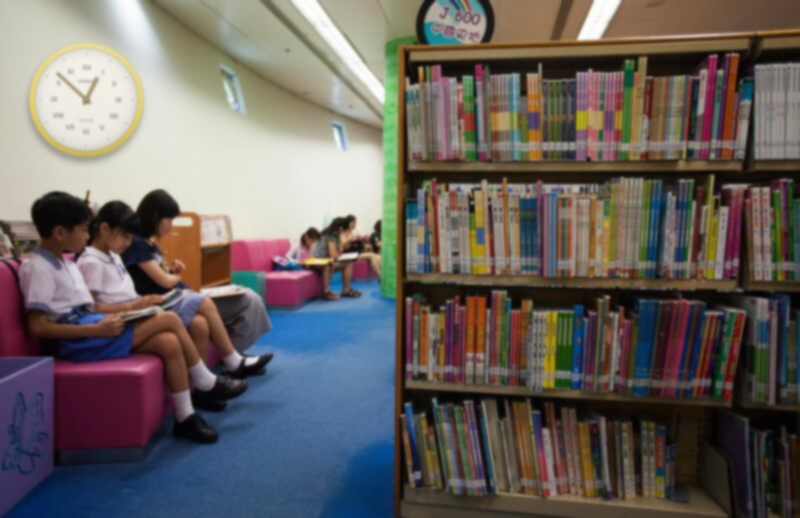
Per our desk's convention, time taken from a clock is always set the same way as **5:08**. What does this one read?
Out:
**12:52**
